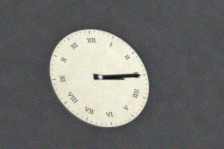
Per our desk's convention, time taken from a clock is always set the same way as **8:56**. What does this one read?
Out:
**3:15**
